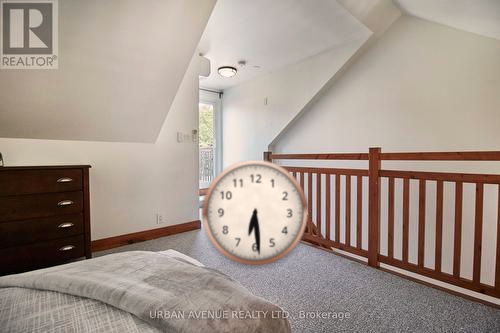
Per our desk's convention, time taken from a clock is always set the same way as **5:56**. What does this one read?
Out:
**6:29**
